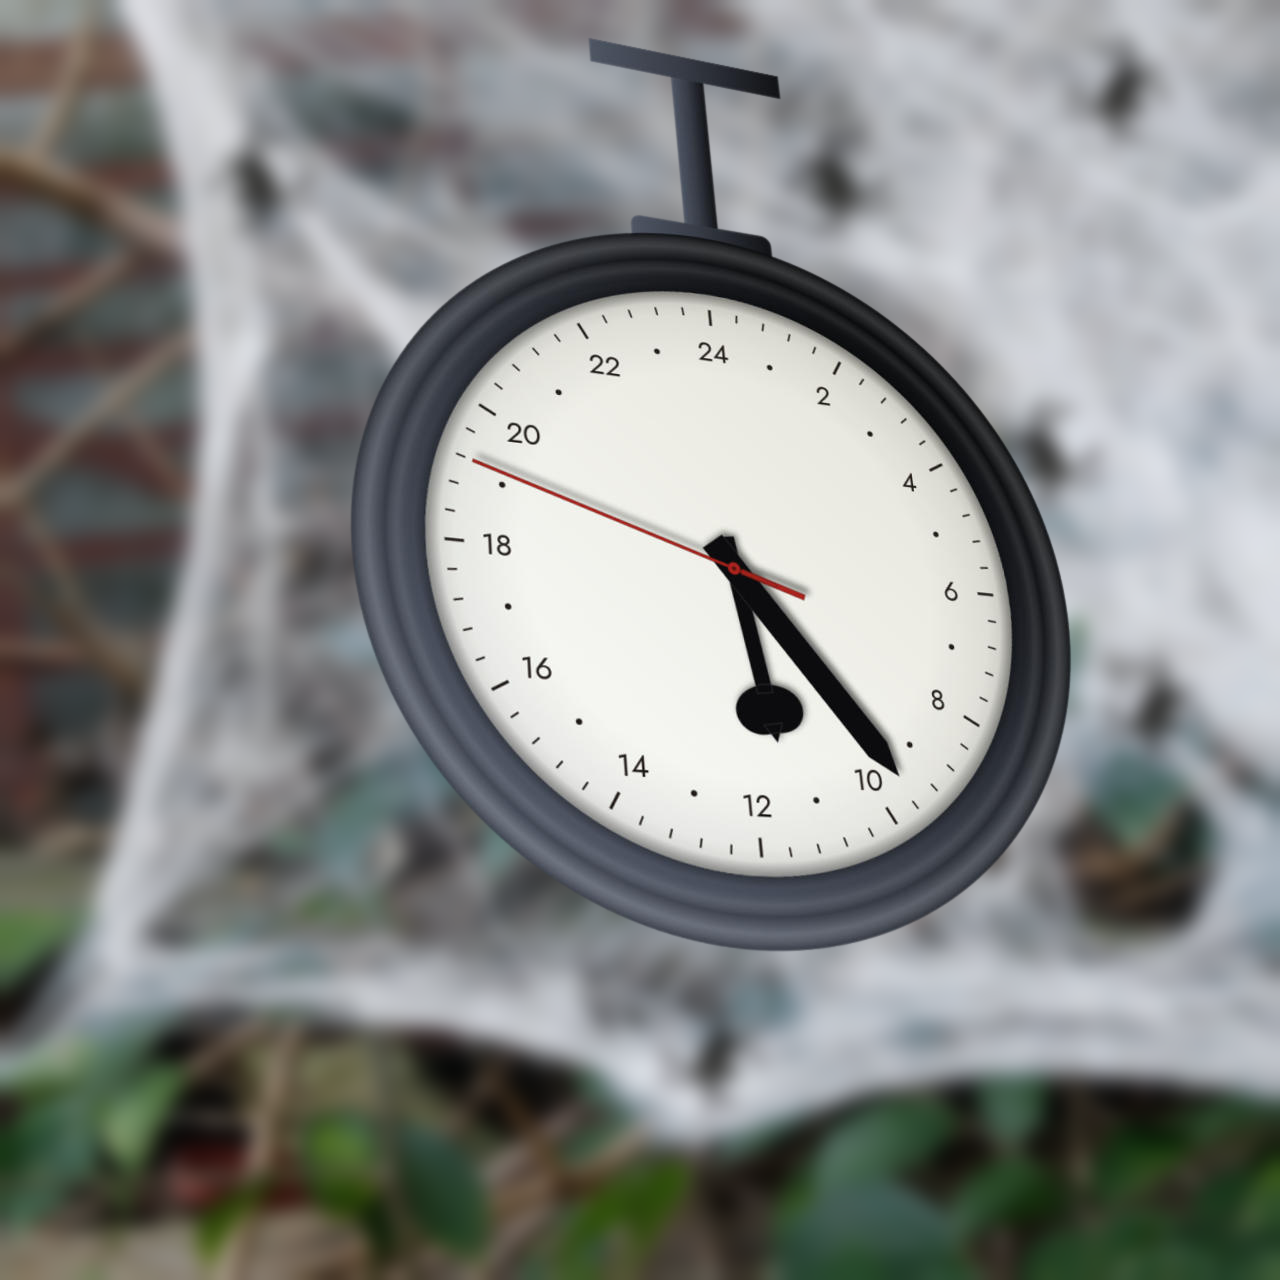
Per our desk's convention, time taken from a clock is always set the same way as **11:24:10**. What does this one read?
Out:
**11:23:48**
